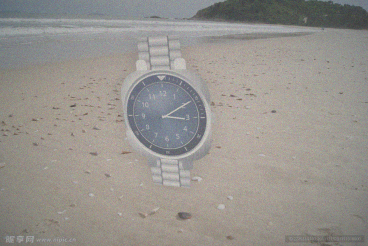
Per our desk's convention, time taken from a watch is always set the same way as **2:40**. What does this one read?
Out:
**3:10**
